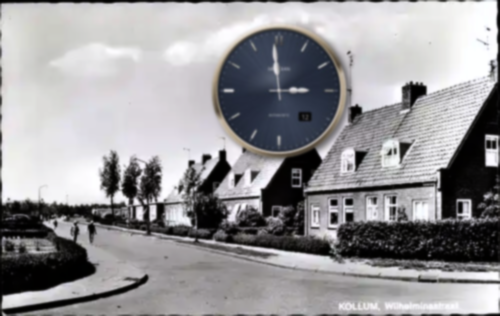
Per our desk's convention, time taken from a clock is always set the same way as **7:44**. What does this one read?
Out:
**2:59**
